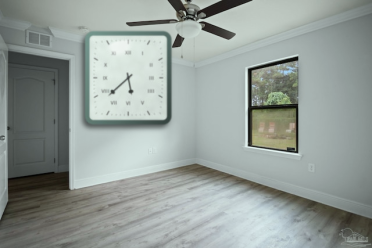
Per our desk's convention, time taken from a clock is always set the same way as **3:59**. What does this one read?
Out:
**5:38**
